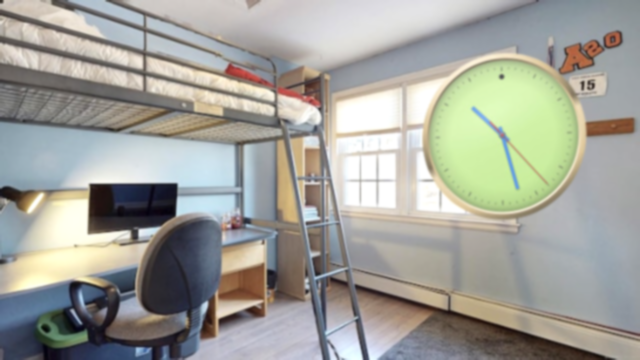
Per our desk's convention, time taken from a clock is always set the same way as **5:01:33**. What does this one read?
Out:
**10:27:23**
